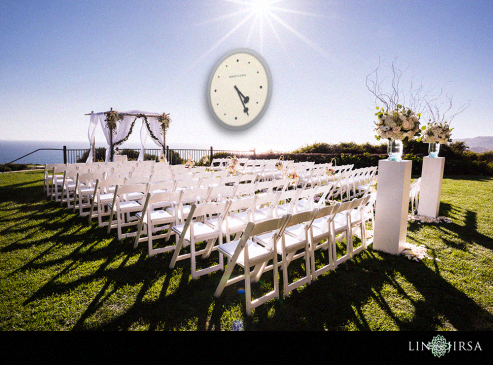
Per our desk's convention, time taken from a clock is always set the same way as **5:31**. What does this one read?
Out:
**4:25**
